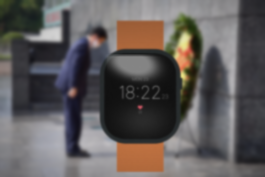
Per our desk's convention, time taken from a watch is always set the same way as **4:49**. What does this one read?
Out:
**18:22**
